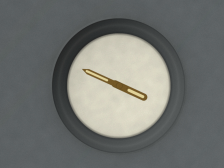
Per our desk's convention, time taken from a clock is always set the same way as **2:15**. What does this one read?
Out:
**3:49**
